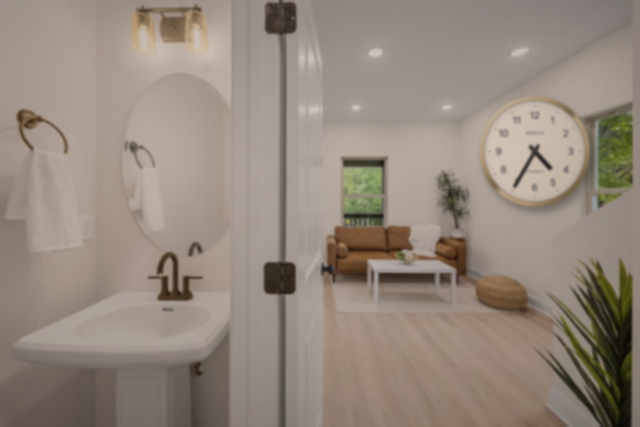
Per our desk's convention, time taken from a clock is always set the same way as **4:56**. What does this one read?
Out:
**4:35**
